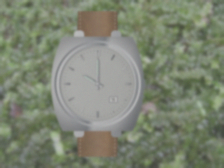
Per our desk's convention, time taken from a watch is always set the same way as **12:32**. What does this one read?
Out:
**10:00**
